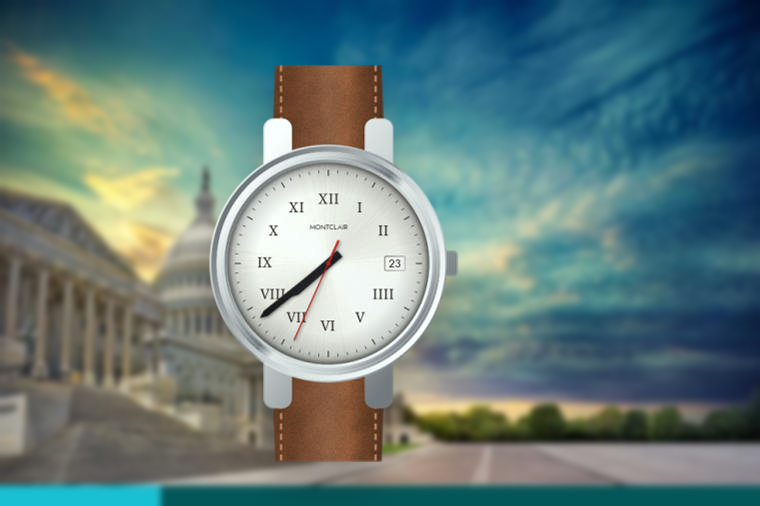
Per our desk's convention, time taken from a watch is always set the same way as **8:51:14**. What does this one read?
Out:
**7:38:34**
